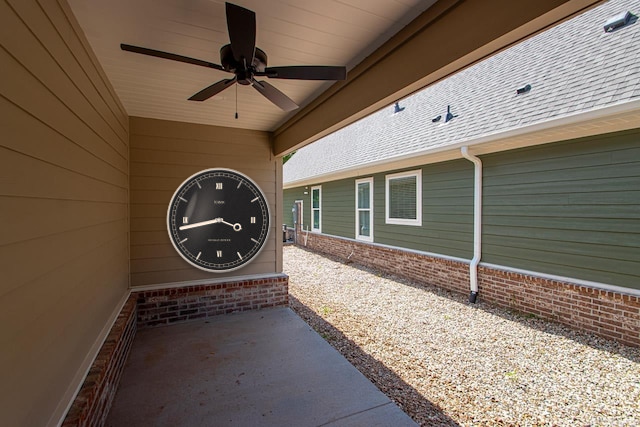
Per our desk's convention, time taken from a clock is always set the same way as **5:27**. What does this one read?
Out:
**3:43**
